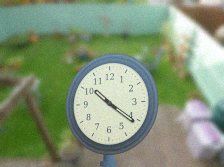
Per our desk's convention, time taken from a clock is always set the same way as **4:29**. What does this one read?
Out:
**10:21**
